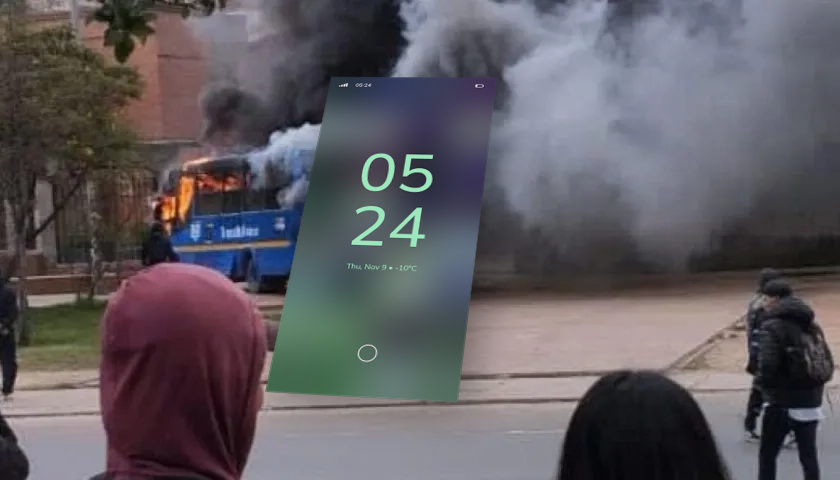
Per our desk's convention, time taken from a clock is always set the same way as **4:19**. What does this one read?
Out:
**5:24**
